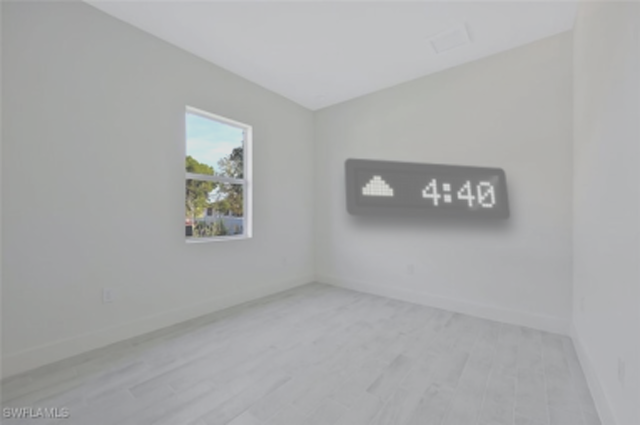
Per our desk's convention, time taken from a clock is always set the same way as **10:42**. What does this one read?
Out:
**4:40**
